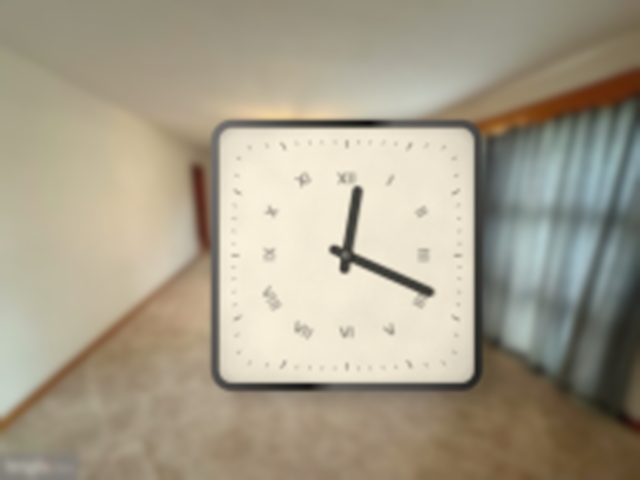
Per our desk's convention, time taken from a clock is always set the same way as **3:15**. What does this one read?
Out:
**12:19**
